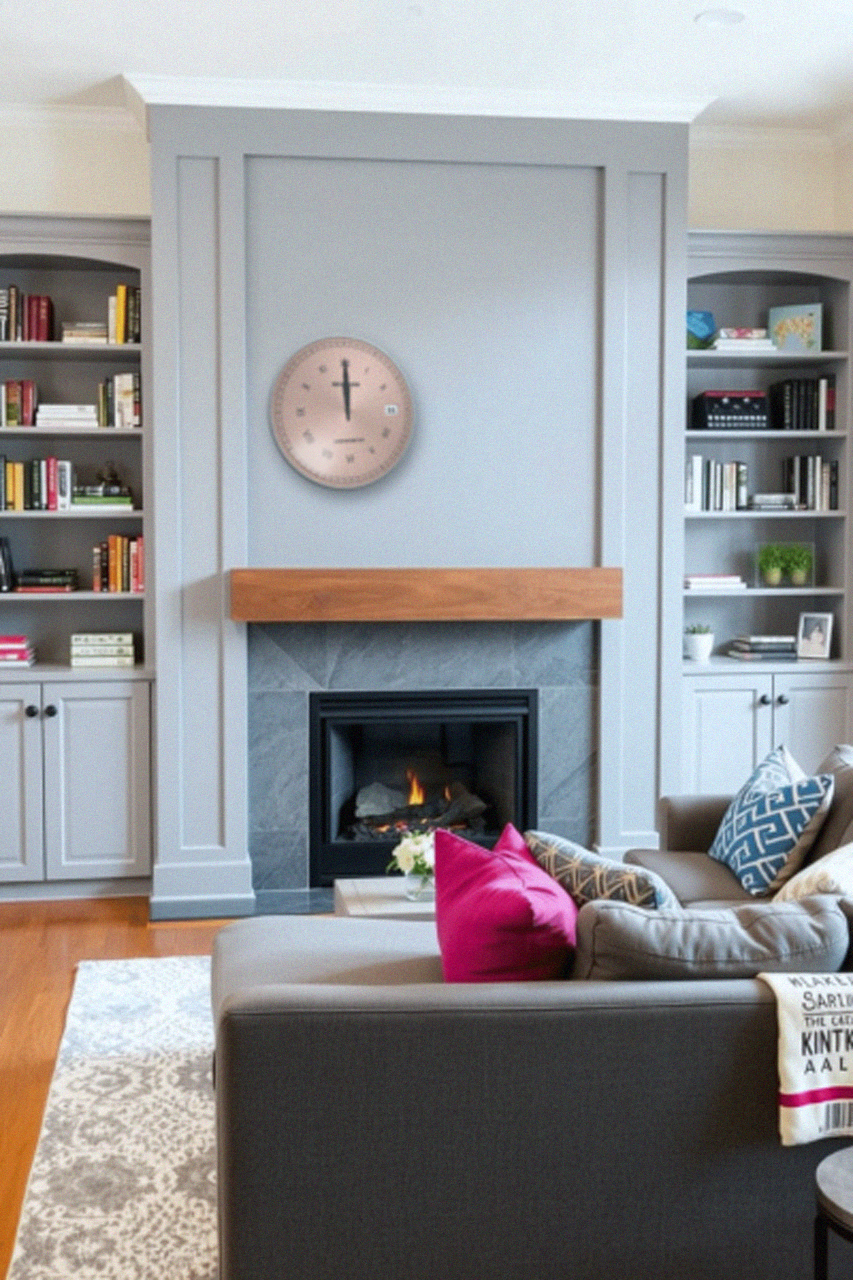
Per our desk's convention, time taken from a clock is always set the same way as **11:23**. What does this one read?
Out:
**12:00**
